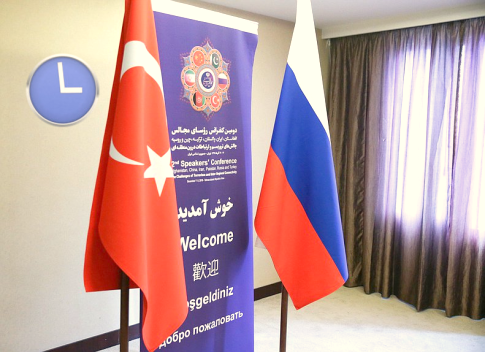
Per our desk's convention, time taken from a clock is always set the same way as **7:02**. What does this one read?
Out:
**2:59**
